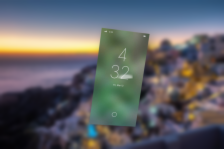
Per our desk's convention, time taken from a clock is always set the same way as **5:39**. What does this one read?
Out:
**4:32**
